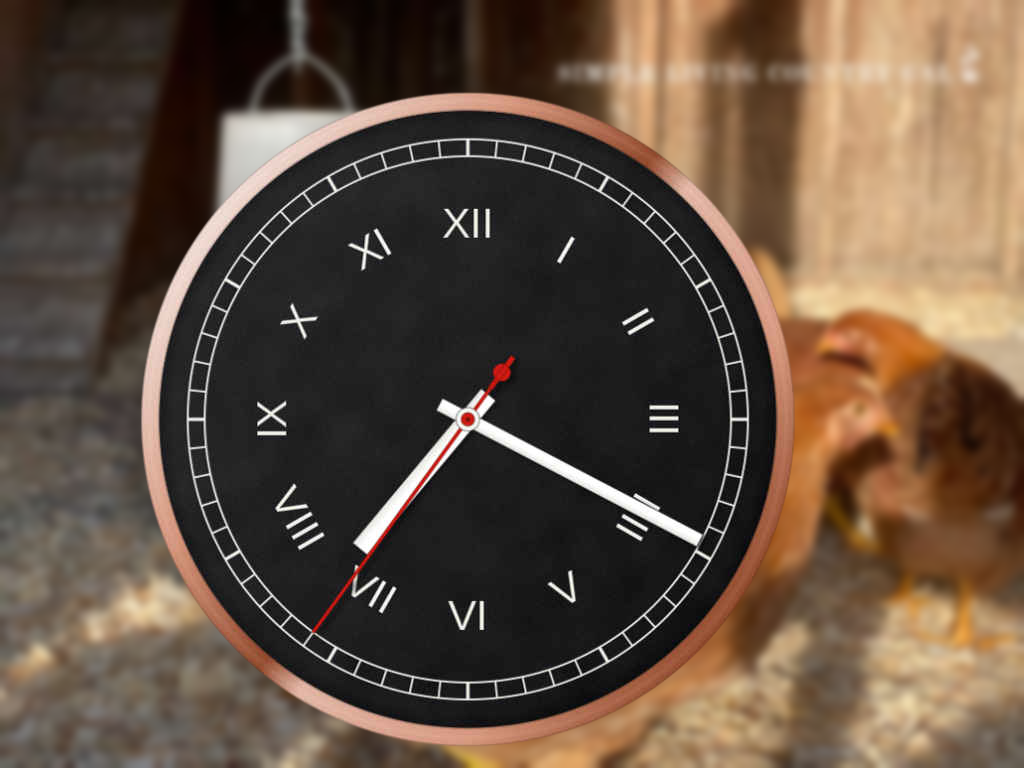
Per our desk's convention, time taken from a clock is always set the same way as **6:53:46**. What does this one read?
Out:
**7:19:36**
